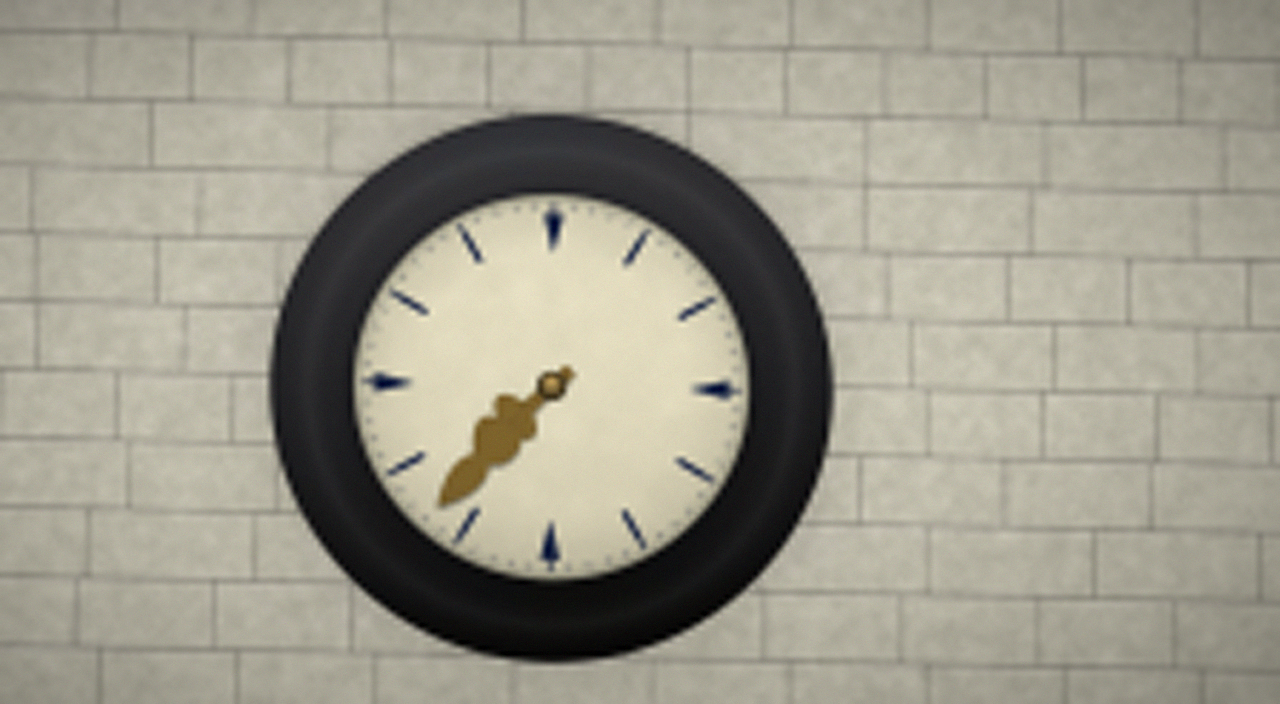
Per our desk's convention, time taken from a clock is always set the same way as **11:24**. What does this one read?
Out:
**7:37**
